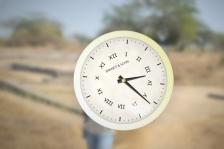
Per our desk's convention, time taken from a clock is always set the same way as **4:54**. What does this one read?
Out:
**3:26**
